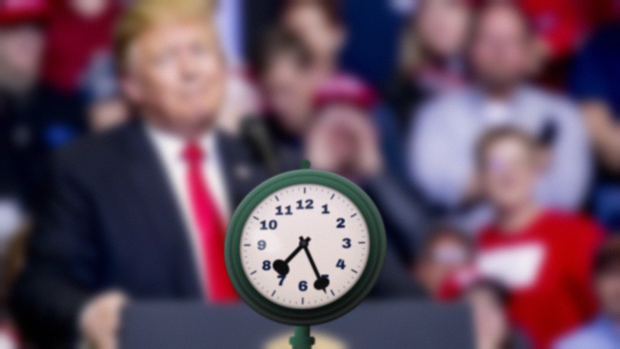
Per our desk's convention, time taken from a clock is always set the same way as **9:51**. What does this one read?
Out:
**7:26**
